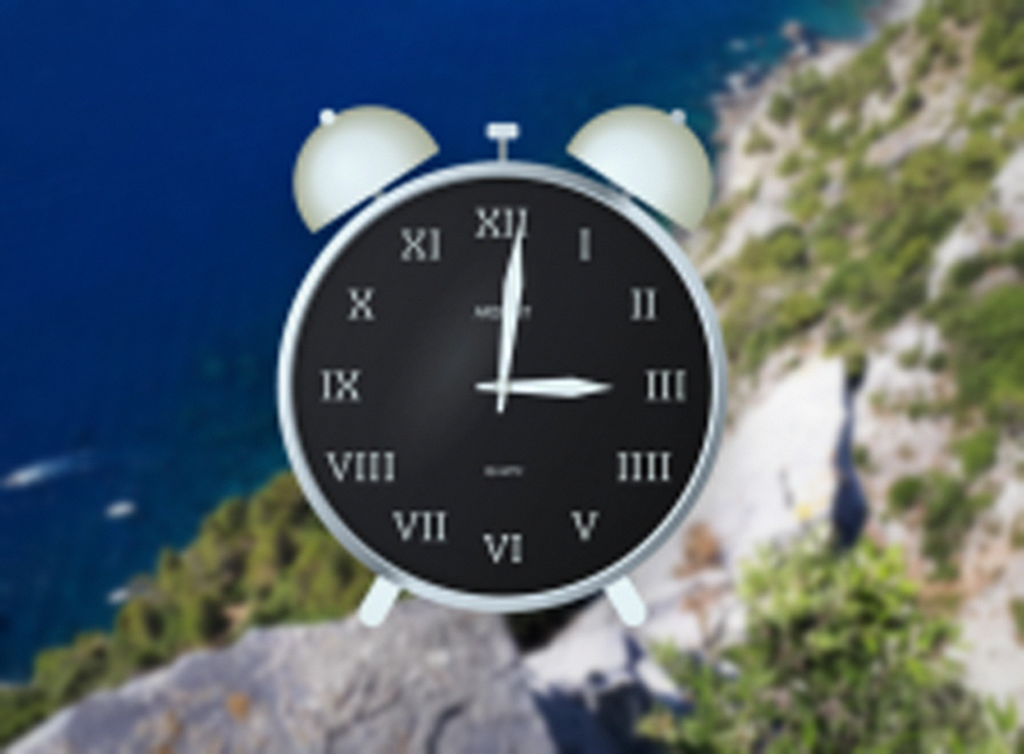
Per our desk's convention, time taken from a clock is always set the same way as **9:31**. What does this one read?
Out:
**3:01**
